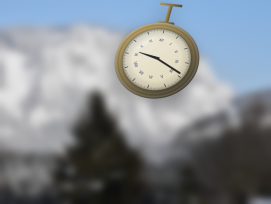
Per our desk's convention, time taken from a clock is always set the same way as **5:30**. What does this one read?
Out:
**9:19**
